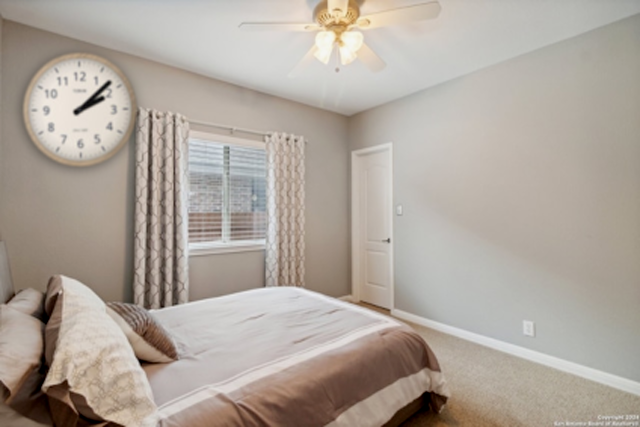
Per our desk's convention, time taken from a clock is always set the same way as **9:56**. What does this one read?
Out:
**2:08**
